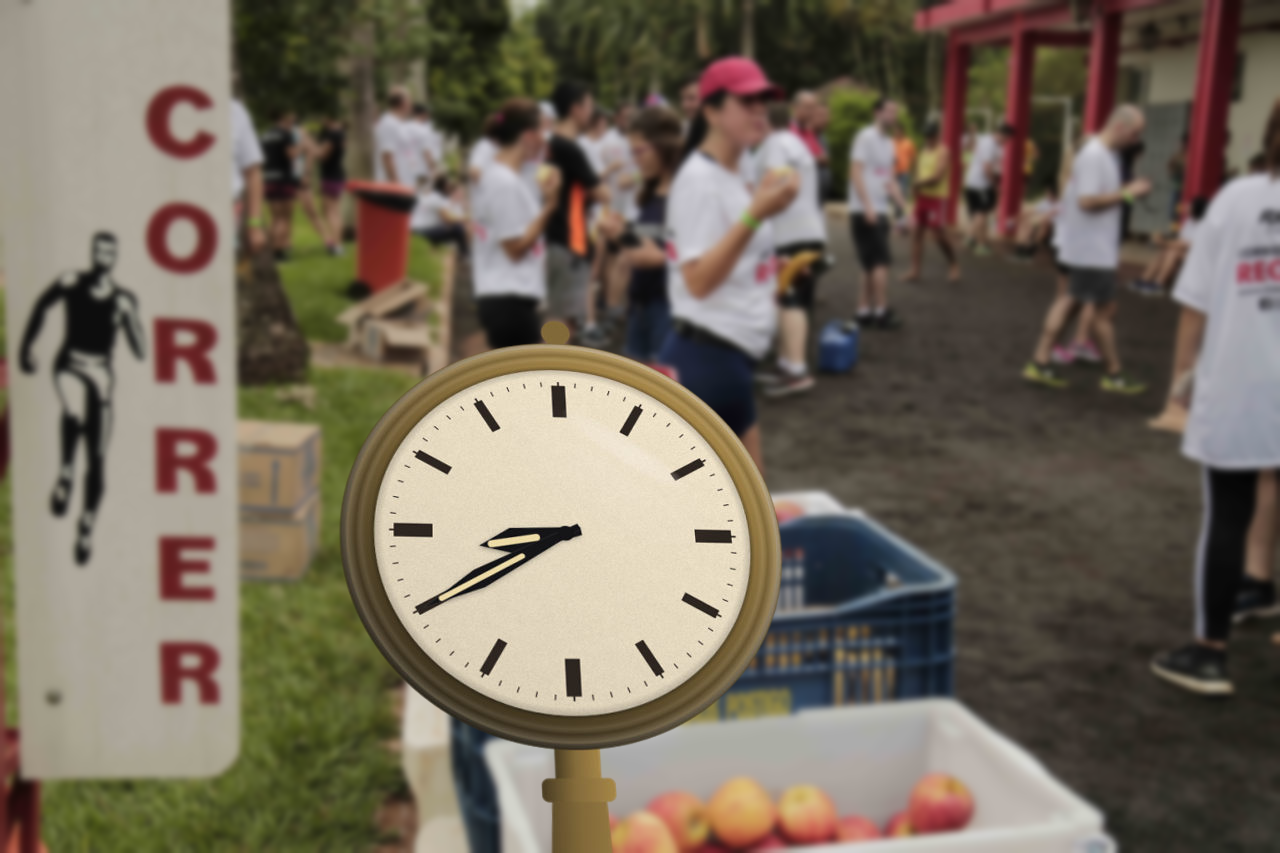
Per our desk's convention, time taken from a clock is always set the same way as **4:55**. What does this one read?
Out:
**8:40**
